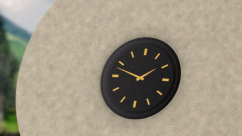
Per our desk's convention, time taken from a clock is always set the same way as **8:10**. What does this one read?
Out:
**1:48**
